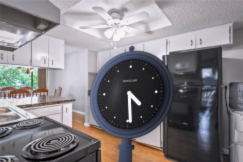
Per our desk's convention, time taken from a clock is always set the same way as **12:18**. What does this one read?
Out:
**4:29**
